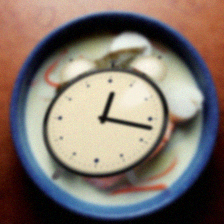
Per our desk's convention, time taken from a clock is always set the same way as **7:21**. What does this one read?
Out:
**12:17**
